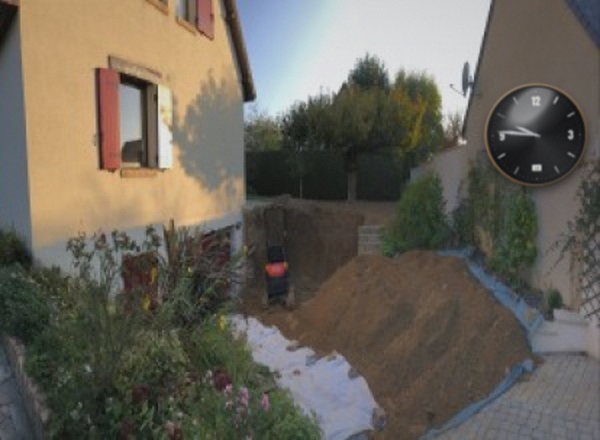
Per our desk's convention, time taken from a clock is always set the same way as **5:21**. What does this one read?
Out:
**9:46**
